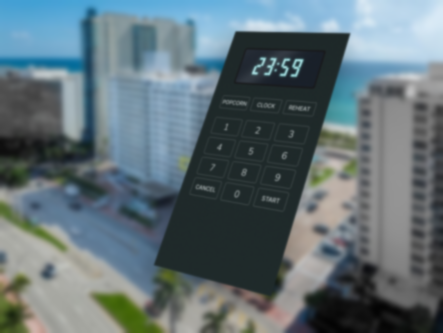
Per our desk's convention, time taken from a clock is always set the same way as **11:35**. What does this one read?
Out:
**23:59**
